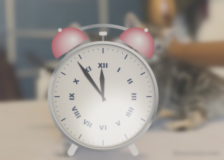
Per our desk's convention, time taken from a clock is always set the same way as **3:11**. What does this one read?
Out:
**11:54**
